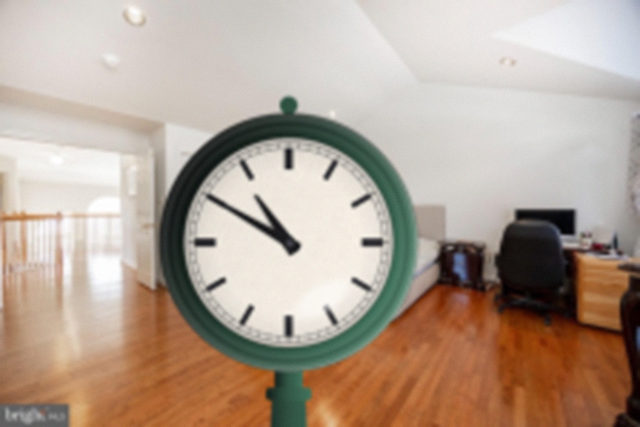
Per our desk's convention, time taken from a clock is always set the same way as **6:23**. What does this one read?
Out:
**10:50**
